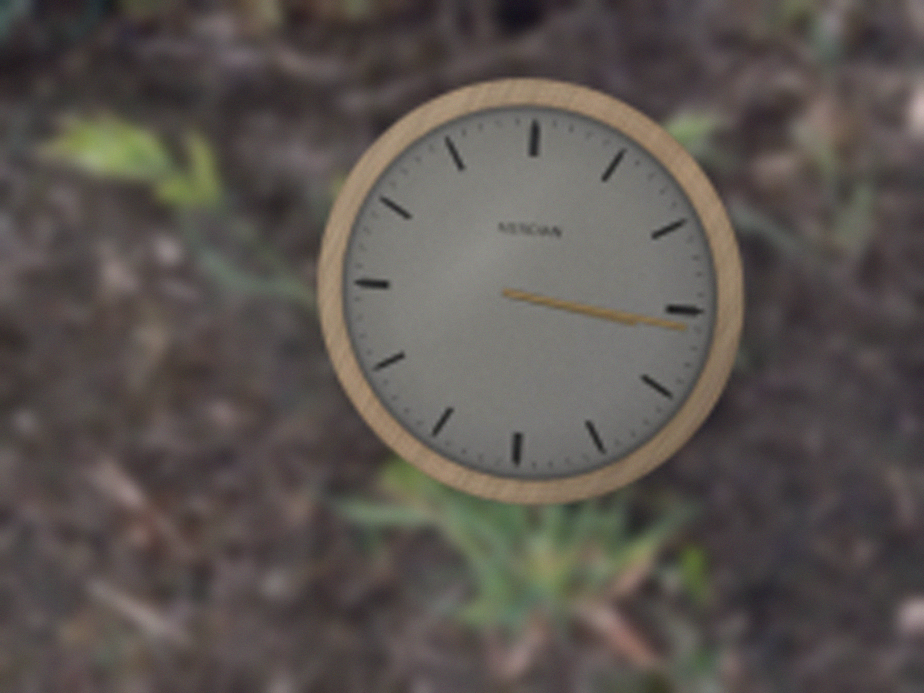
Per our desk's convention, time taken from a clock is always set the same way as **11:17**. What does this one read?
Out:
**3:16**
